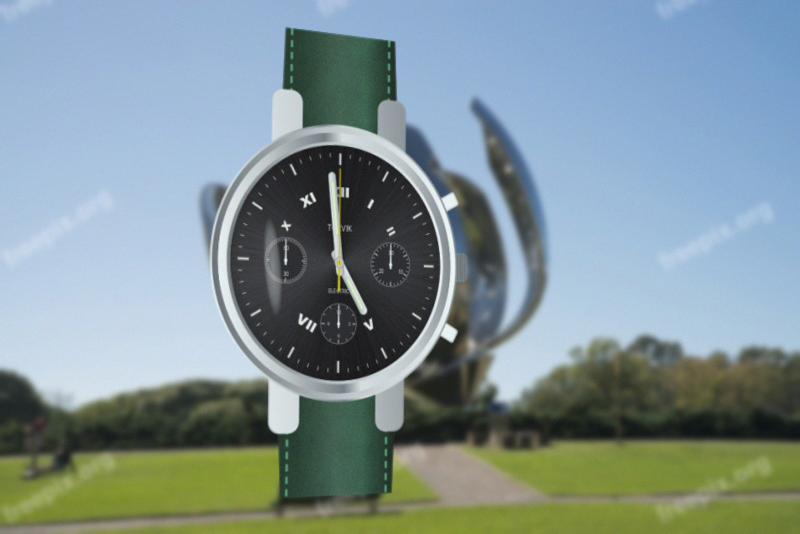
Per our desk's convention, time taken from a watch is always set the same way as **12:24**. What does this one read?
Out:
**4:59**
